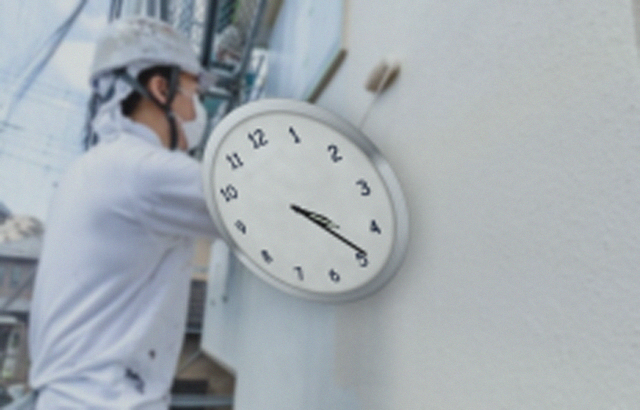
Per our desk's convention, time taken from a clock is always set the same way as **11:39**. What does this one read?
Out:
**4:24**
